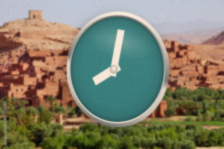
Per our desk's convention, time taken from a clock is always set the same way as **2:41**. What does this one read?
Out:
**8:02**
